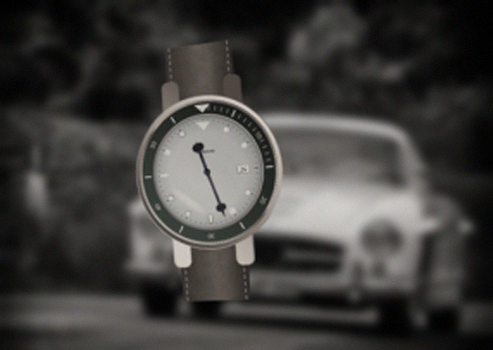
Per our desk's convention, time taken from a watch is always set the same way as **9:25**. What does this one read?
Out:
**11:27**
